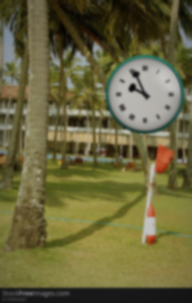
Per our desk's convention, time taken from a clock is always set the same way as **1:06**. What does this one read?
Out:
**9:56**
